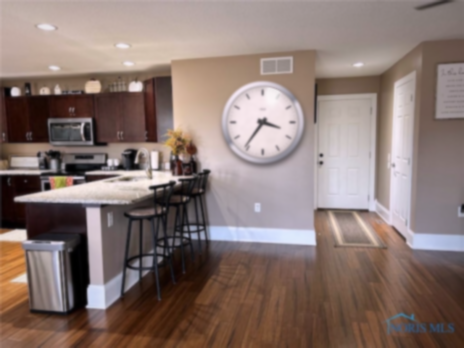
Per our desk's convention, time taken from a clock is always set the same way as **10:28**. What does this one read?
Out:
**3:36**
